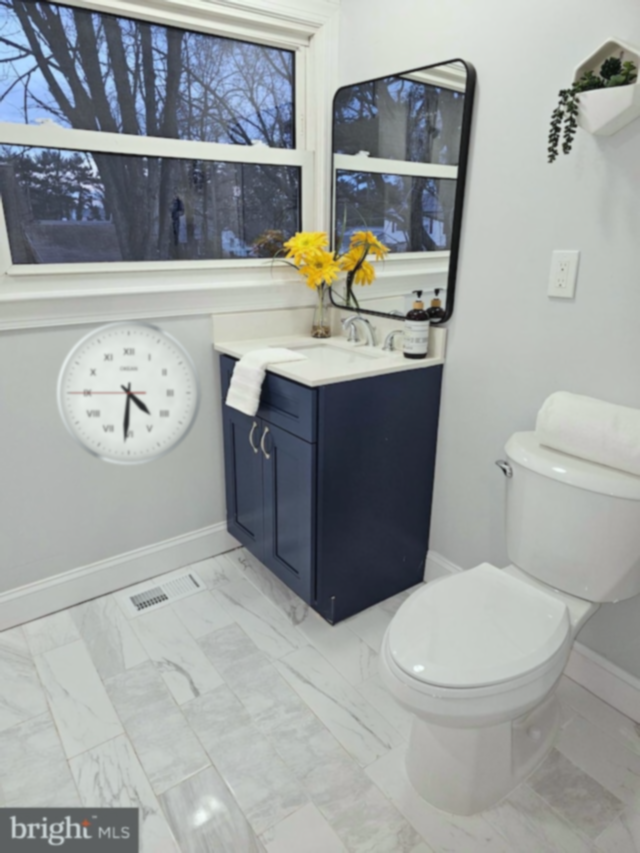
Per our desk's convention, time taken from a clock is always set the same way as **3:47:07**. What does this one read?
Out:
**4:30:45**
